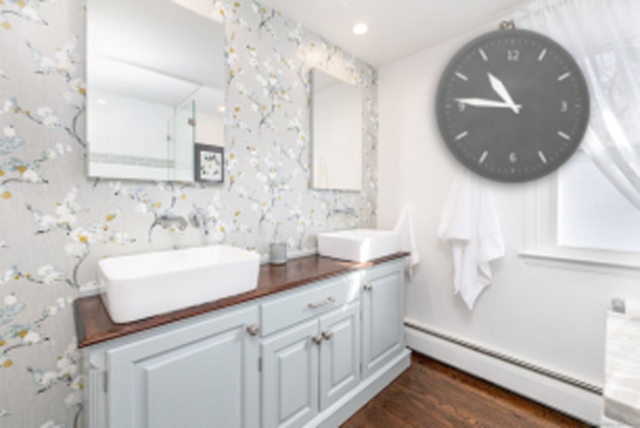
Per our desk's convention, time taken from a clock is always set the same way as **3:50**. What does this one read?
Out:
**10:46**
